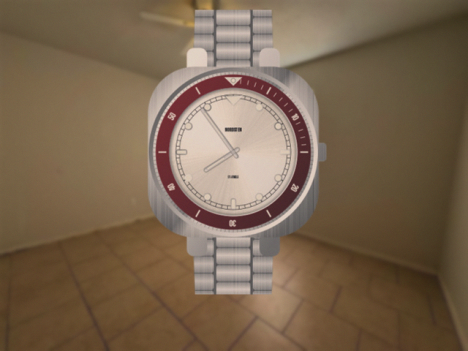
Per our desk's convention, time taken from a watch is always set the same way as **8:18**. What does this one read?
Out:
**7:54**
